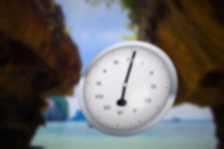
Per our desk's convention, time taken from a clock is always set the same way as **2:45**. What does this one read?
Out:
**6:01**
